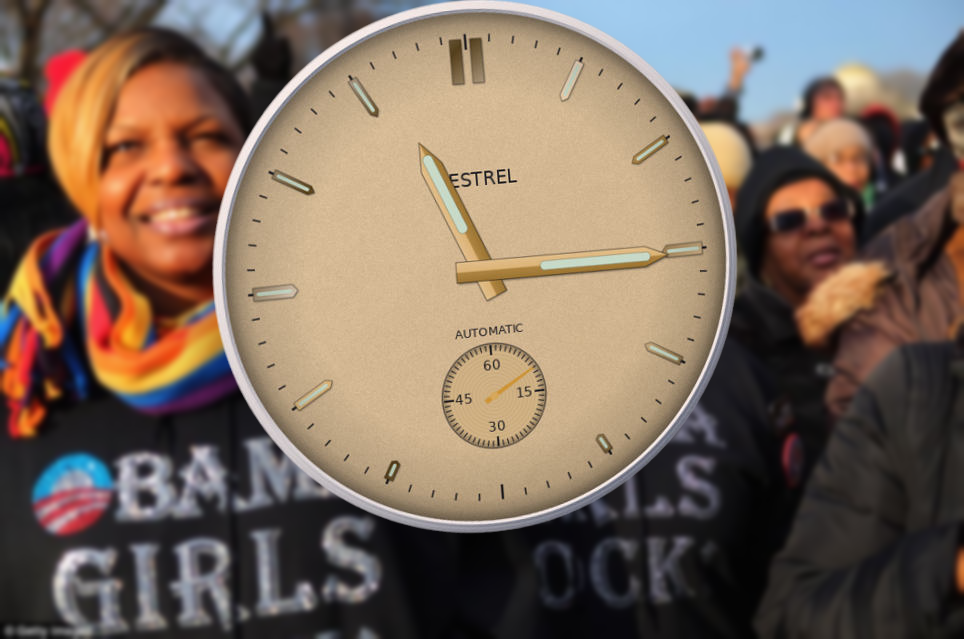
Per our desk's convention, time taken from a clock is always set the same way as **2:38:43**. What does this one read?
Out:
**11:15:10**
